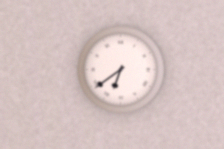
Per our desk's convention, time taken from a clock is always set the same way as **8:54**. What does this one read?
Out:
**6:39**
